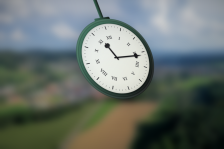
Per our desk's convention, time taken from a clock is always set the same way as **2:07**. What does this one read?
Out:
**11:16**
